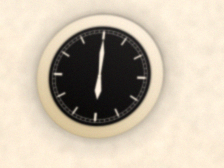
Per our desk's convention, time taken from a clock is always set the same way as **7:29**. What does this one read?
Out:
**6:00**
